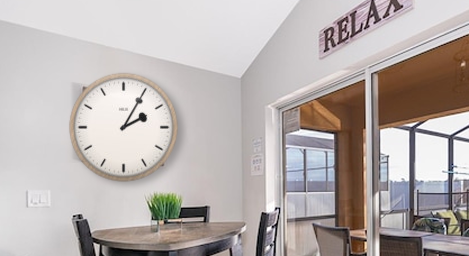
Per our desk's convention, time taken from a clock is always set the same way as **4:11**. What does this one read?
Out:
**2:05**
